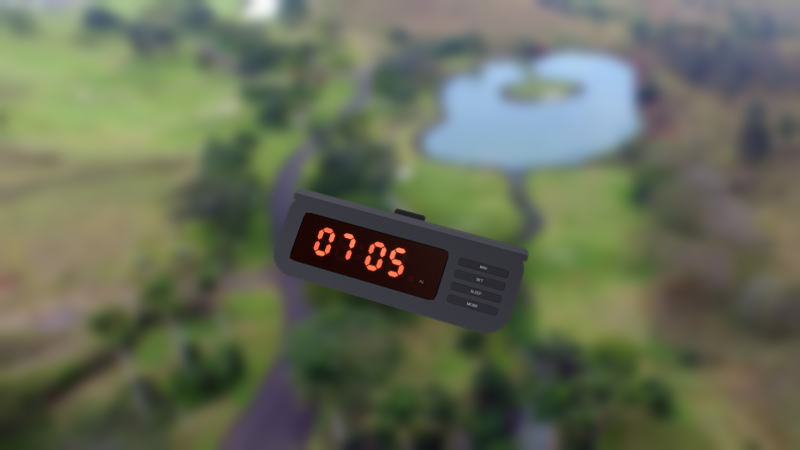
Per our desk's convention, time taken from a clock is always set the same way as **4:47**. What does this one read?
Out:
**7:05**
